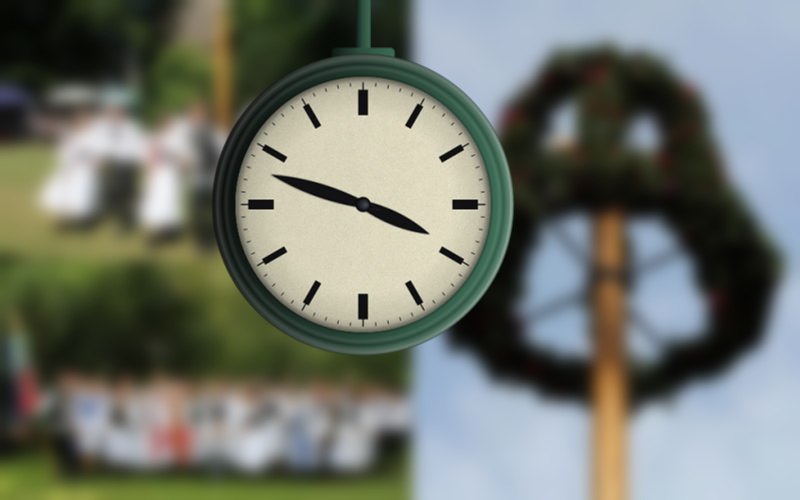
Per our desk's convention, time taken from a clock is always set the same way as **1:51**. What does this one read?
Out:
**3:48**
